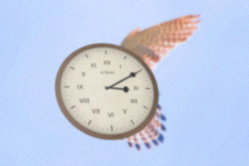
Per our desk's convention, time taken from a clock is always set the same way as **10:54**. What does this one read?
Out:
**3:10**
